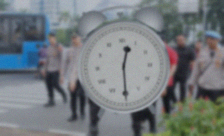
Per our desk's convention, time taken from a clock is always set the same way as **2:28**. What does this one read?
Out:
**12:30**
